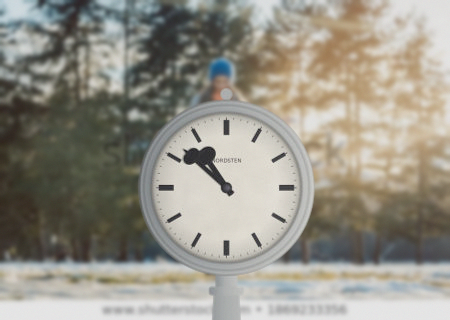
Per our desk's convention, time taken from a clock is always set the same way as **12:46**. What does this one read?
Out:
**10:52**
